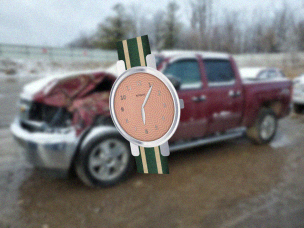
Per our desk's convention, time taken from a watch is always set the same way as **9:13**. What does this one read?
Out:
**6:06**
